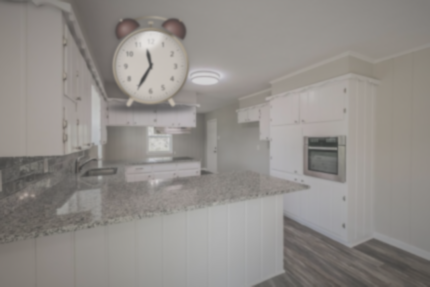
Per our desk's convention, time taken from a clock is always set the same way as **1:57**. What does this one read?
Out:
**11:35**
